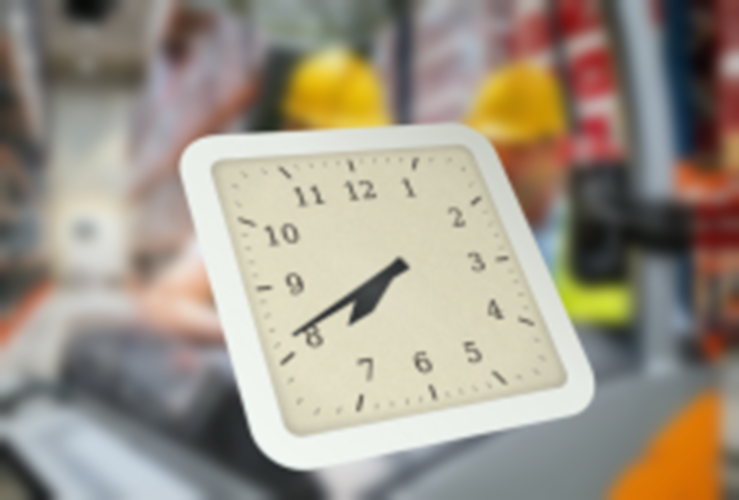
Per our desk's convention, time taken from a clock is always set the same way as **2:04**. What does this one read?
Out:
**7:41**
